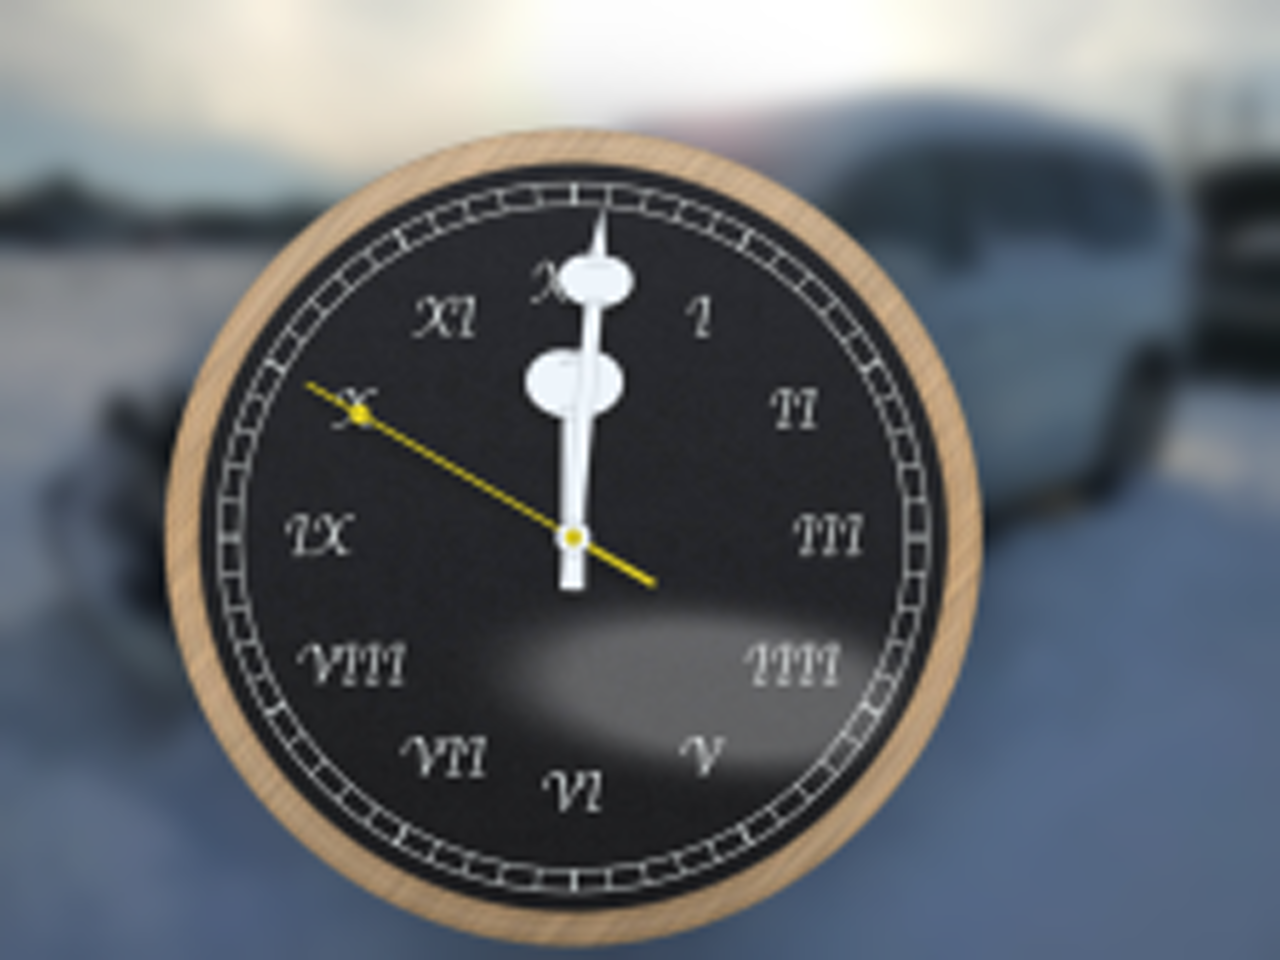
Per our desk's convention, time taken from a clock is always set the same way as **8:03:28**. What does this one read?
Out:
**12:00:50**
